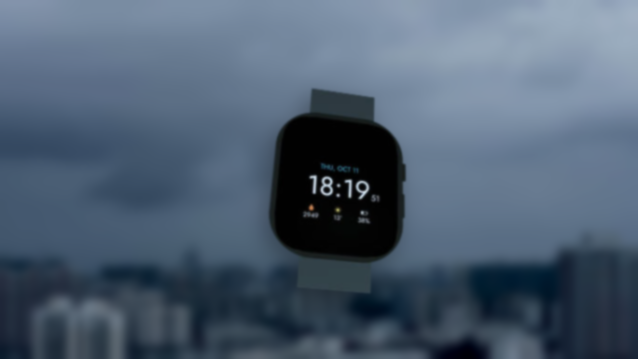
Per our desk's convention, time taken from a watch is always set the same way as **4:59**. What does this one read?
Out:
**18:19**
